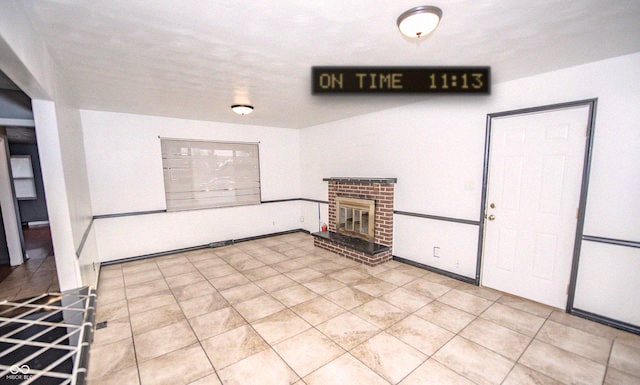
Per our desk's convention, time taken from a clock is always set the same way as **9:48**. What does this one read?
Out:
**11:13**
